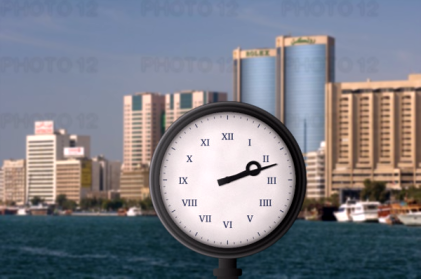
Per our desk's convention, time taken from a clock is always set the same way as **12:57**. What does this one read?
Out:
**2:12**
